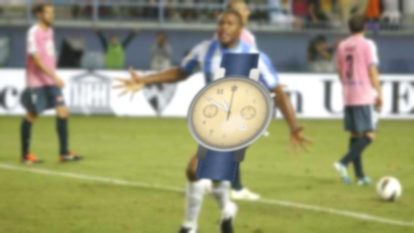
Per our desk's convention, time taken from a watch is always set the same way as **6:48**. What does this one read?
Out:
**10:50**
